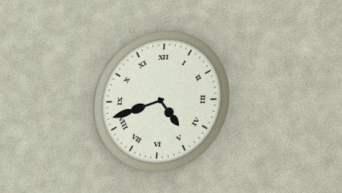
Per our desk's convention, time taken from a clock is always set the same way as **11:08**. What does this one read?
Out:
**4:42**
